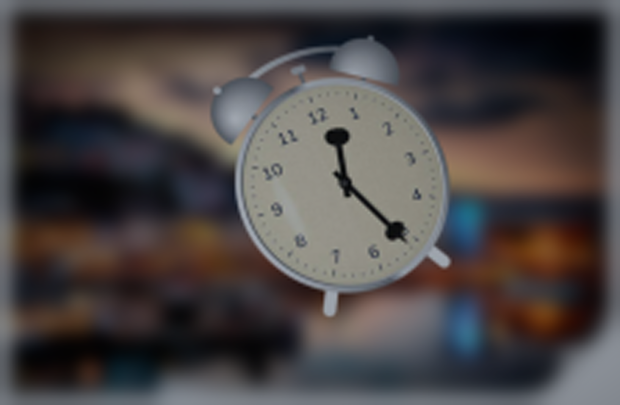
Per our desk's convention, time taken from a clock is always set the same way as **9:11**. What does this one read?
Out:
**12:26**
